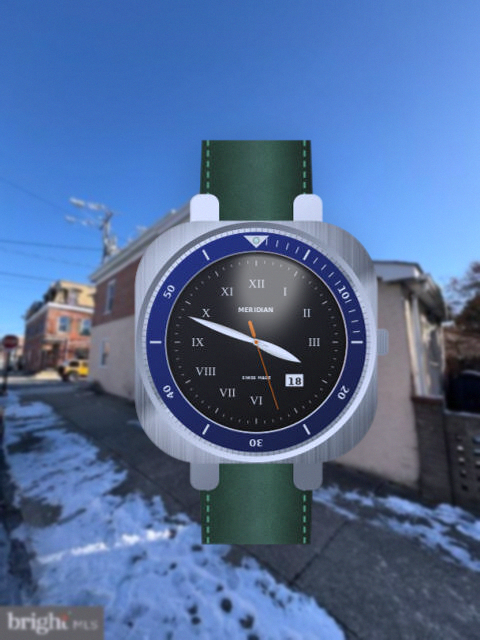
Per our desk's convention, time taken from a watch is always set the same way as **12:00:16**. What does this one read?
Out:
**3:48:27**
